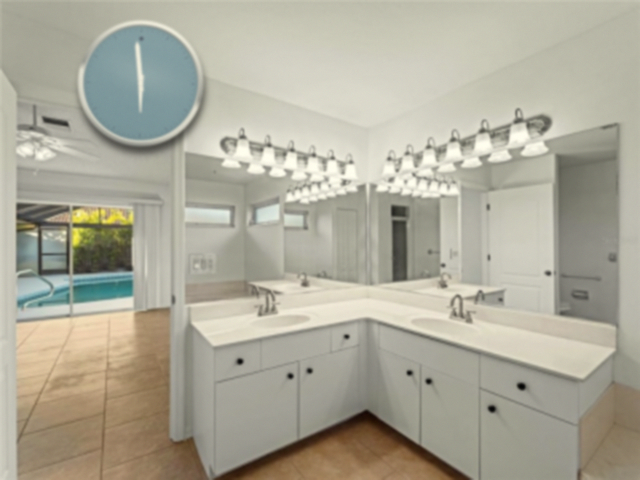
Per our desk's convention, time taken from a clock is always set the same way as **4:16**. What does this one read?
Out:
**5:59**
